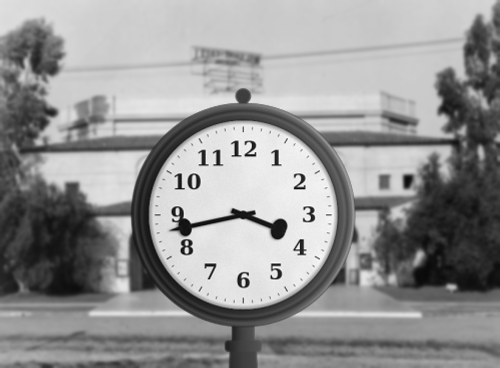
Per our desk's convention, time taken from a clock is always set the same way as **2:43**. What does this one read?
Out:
**3:43**
